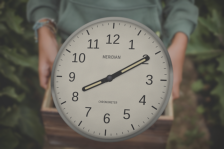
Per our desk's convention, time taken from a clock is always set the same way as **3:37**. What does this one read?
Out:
**8:10**
